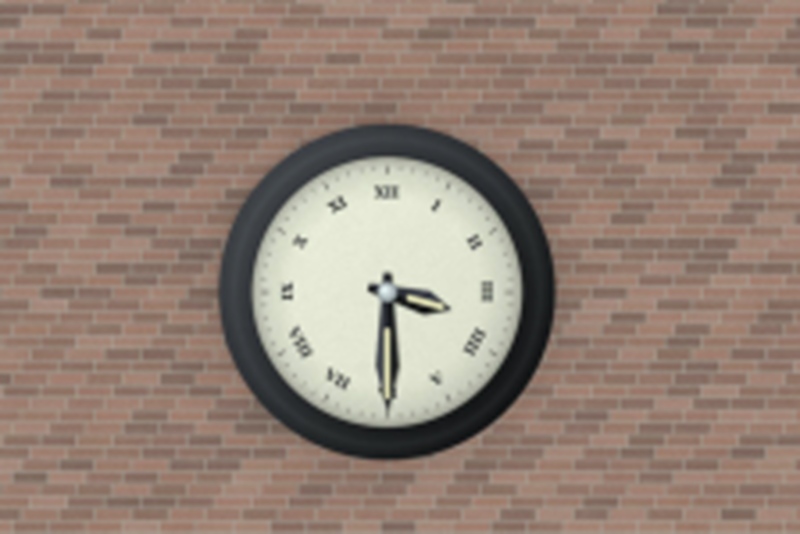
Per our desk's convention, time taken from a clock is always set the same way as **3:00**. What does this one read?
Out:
**3:30**
